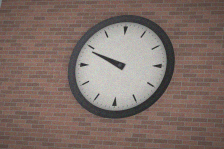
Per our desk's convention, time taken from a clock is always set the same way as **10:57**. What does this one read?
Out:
**9:49**
